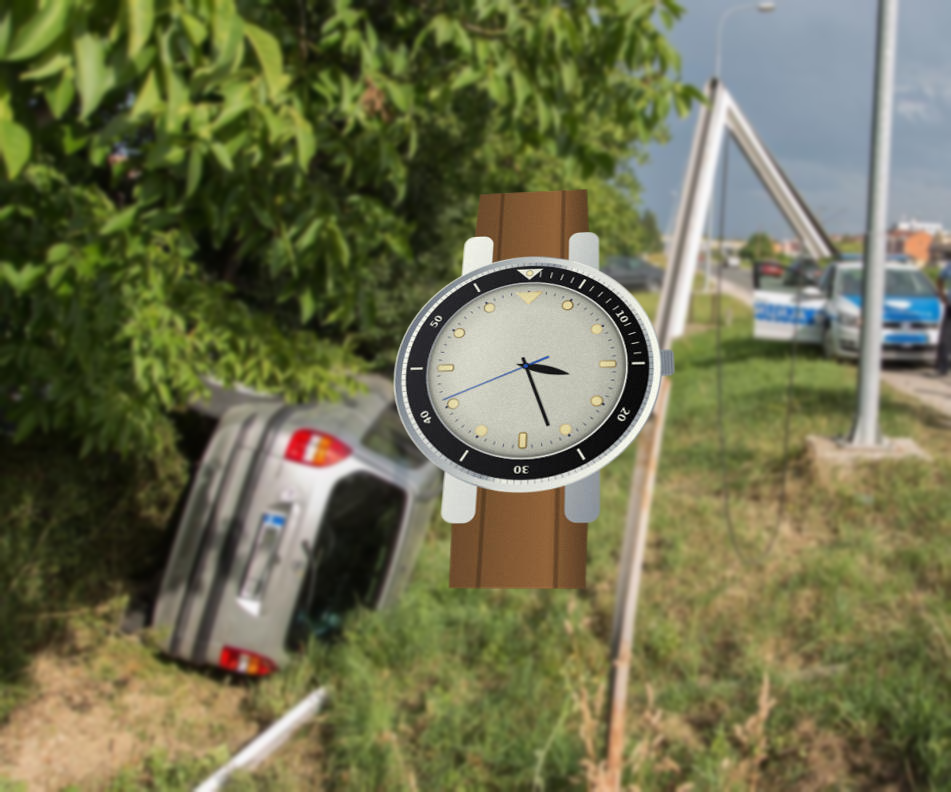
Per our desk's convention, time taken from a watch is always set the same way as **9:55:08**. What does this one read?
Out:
**3:26:41**
